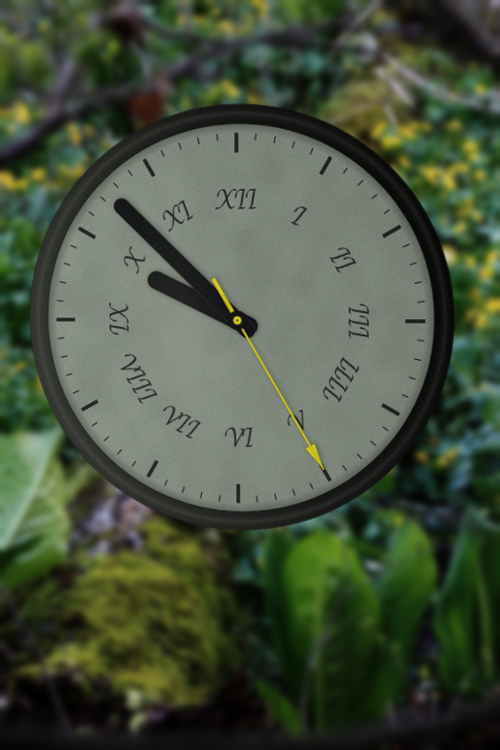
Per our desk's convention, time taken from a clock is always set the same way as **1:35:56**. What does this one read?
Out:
**9:52:25**
